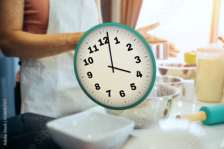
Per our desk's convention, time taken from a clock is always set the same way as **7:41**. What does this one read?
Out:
**4:02**
